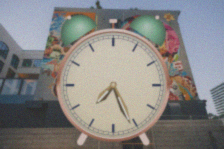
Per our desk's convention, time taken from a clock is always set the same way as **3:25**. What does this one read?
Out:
**7:26**
